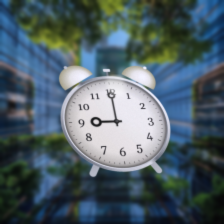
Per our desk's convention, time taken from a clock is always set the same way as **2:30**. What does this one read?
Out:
**9:00**
